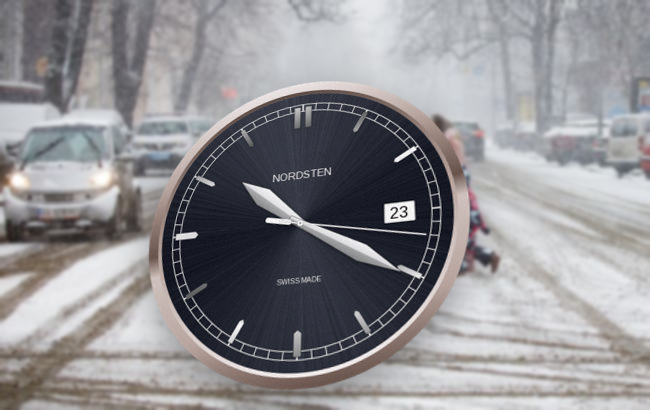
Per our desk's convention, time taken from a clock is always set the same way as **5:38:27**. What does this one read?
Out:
**10:20:17**
